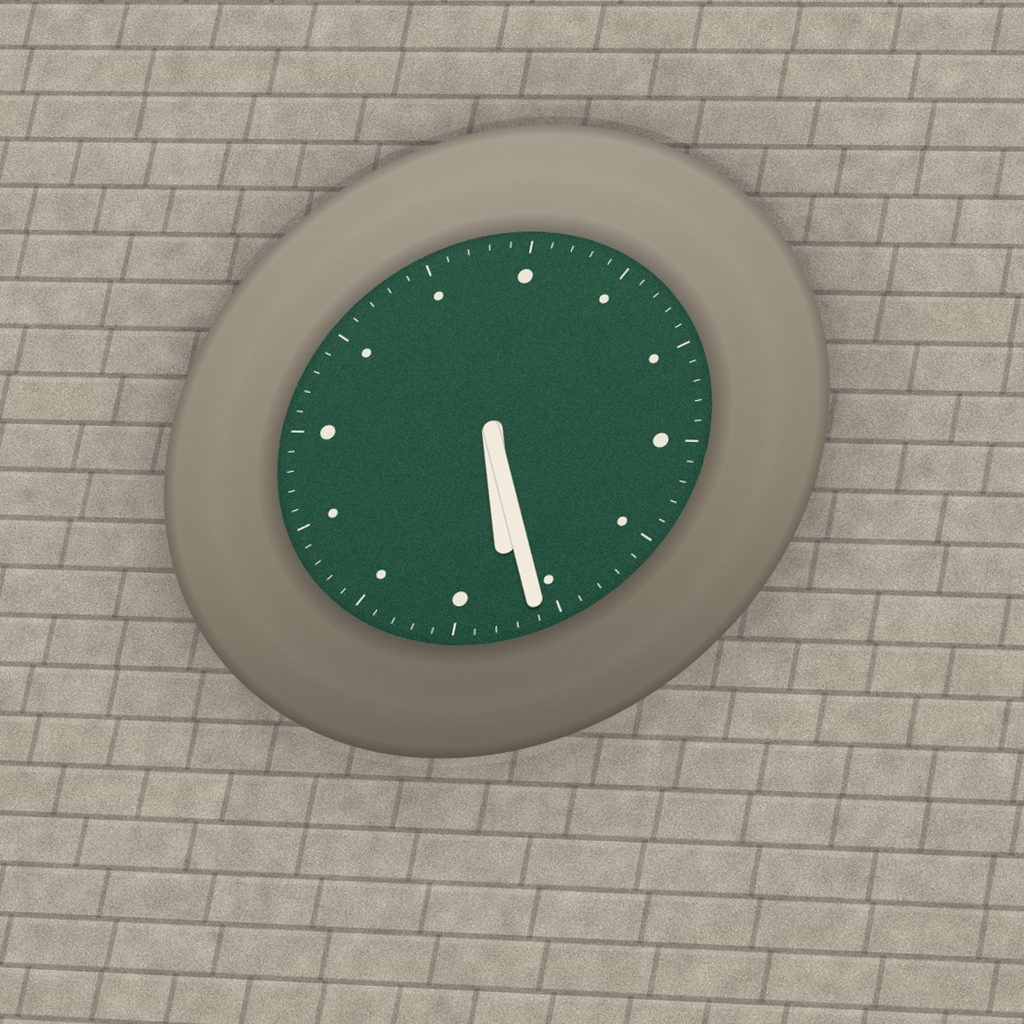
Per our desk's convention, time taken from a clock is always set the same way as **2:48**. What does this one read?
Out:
**5:26**
